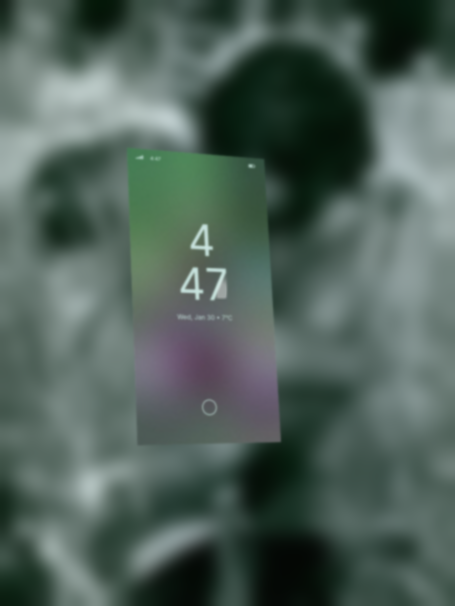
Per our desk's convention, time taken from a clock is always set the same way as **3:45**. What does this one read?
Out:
**4:47**
